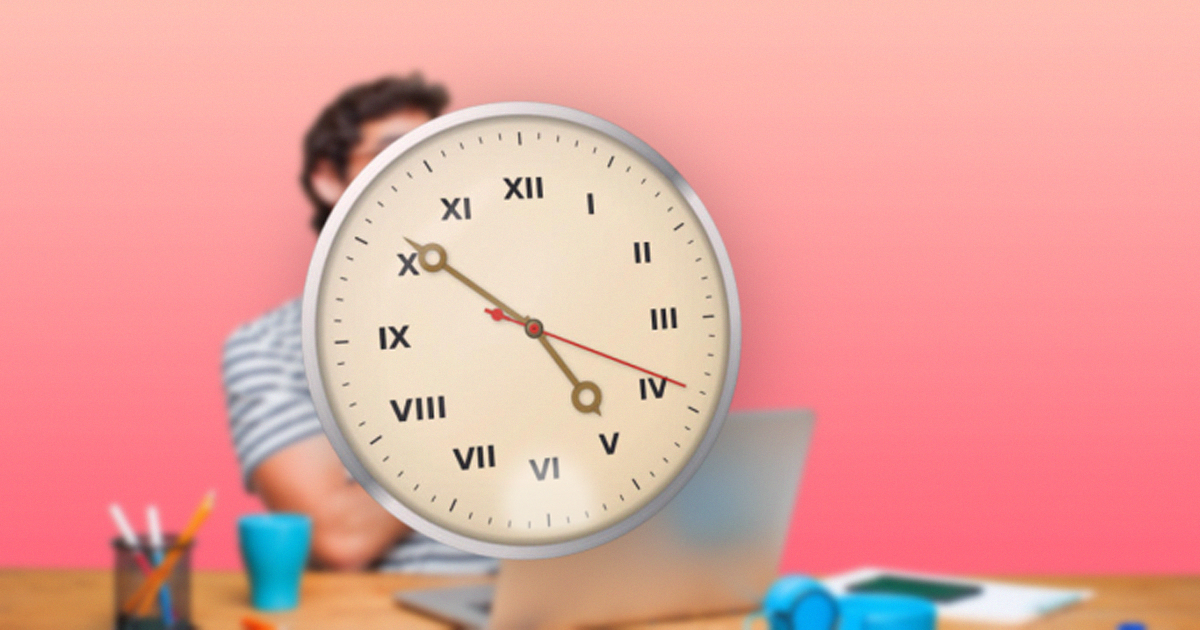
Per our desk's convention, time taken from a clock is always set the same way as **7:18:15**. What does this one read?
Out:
**4:51:19**
